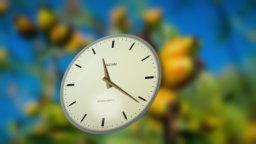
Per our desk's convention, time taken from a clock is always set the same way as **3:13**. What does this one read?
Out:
**11:21**
